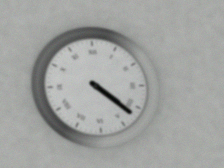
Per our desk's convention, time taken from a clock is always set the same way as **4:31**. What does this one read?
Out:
**4:22**
